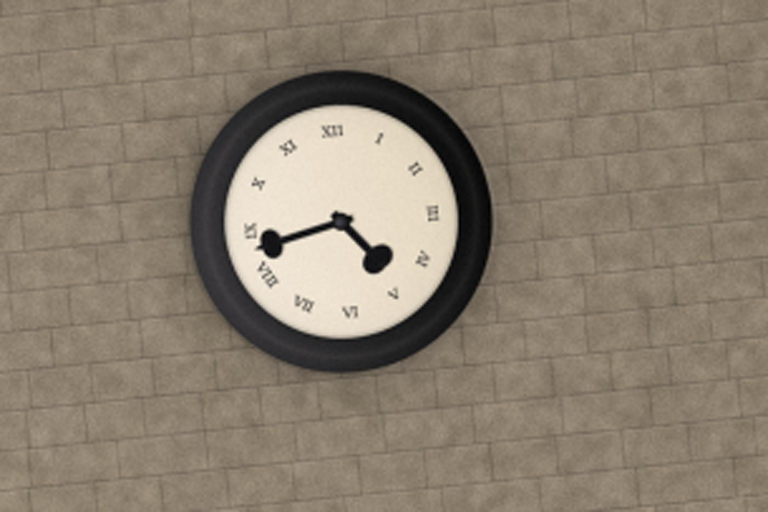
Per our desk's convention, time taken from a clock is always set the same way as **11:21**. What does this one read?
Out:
**4:43**
